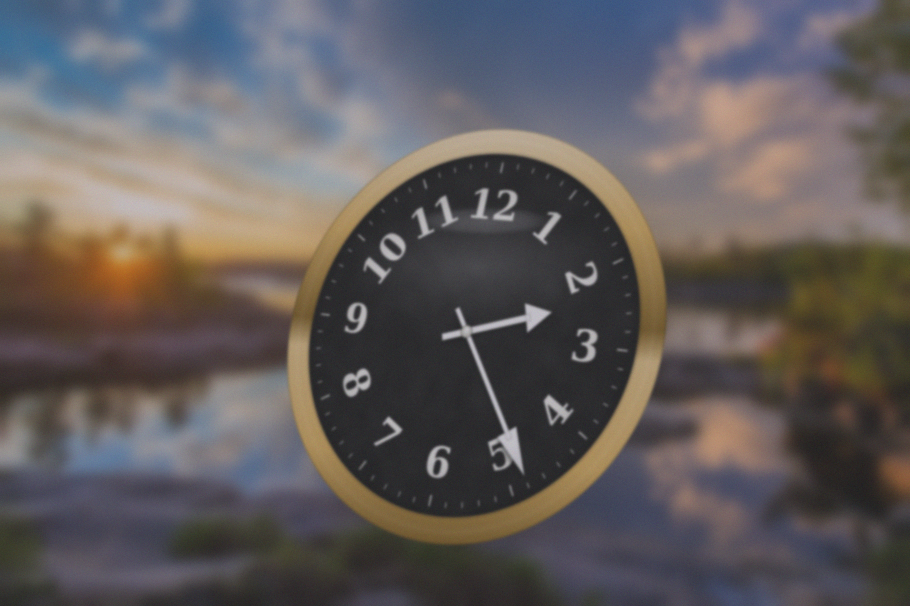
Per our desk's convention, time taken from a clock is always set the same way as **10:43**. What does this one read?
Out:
**2:24**
